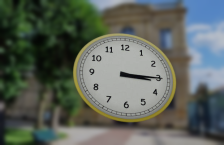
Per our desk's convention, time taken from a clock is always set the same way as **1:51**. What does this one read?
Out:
**3:15**
